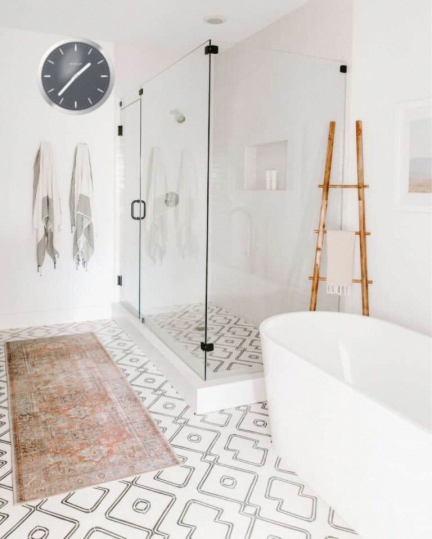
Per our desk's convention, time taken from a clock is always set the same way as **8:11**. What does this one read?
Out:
**1:37**
